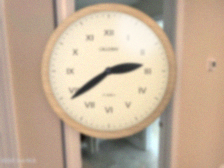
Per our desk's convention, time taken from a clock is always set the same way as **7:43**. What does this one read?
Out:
**2:39**
